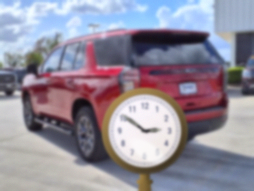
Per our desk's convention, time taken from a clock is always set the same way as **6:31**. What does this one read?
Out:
**2:51**
